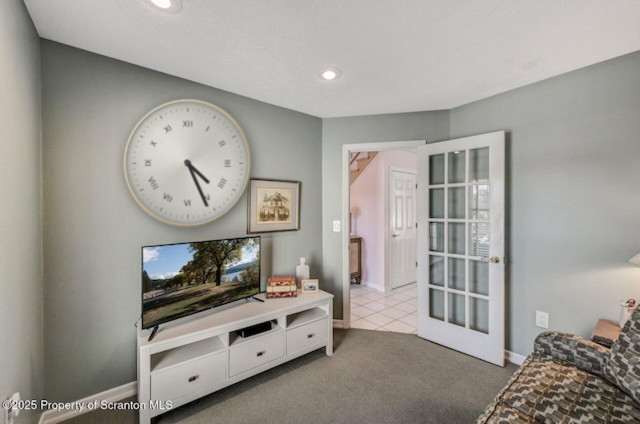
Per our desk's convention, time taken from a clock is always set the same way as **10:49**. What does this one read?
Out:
**4:26**
